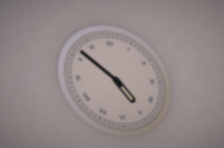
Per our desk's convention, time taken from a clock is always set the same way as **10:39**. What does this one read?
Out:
**4:52**
